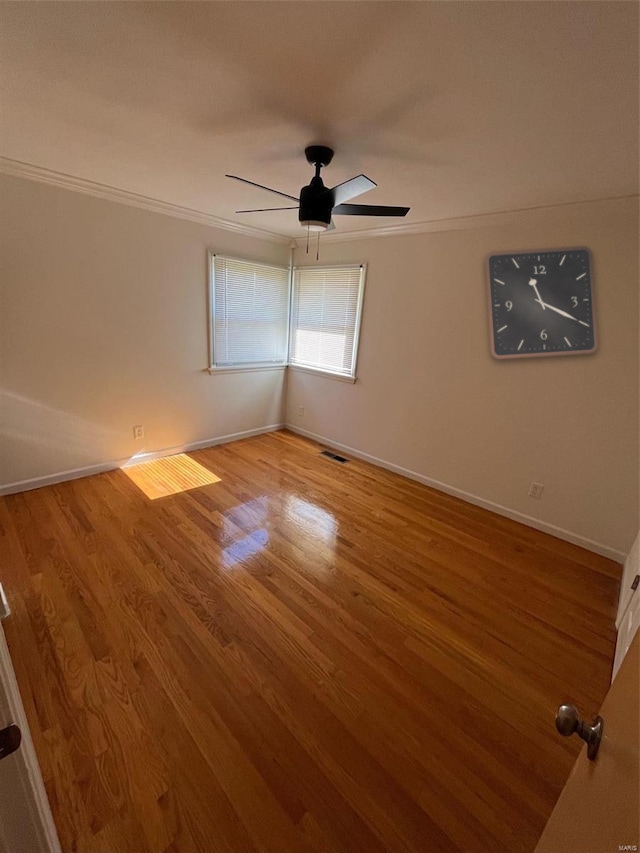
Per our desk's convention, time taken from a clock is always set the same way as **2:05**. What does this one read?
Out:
**11:20**
